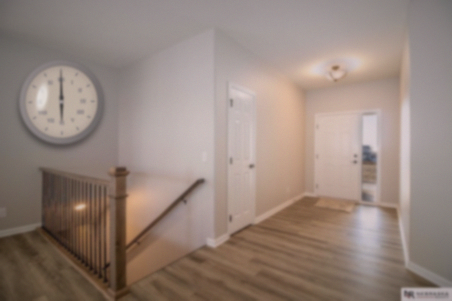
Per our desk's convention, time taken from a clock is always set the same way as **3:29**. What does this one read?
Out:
**6:00**
